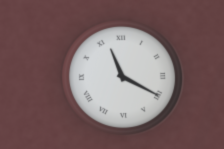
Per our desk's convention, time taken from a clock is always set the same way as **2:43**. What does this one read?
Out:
**11:20**
